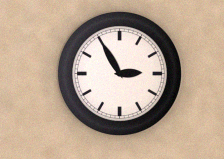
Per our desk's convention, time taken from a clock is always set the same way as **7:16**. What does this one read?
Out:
**2:55**
